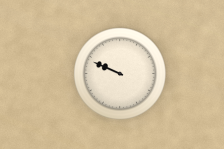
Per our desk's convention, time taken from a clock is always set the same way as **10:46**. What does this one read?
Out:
**9:49**
